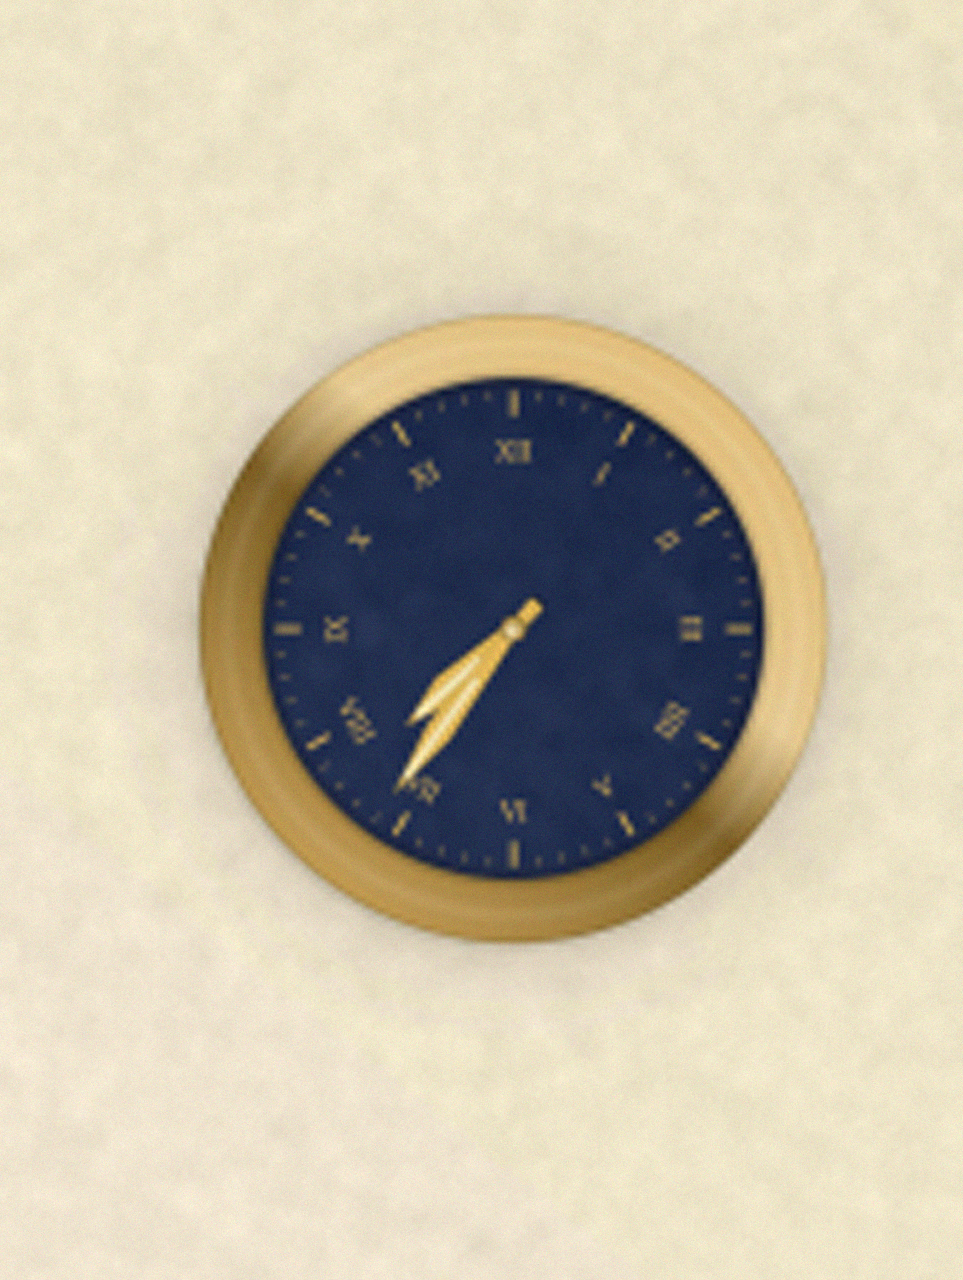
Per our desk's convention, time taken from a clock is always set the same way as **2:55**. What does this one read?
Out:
**7:36**
